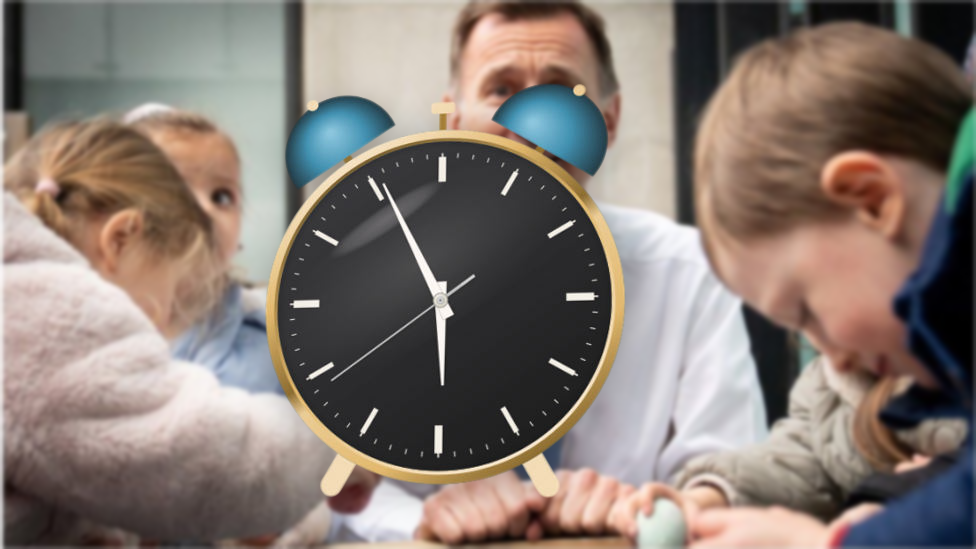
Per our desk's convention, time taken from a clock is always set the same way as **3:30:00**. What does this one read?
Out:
**5:55:39**
